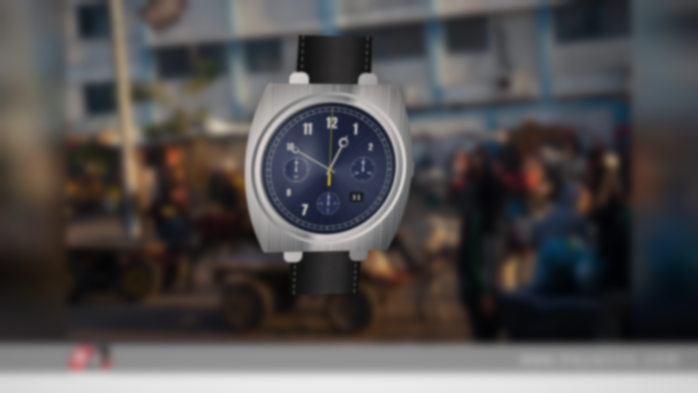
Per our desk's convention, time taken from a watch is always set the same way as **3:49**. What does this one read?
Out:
**12:50**
